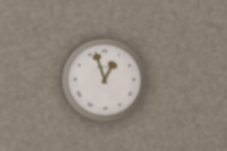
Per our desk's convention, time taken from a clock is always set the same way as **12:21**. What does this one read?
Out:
**12:57**
